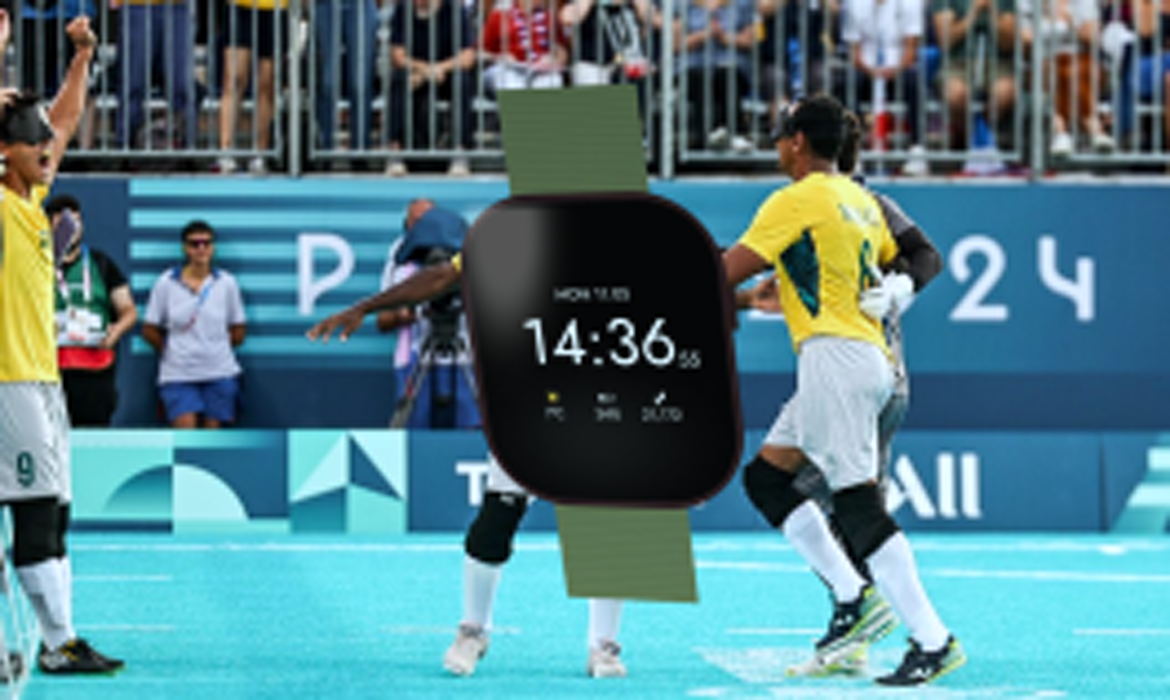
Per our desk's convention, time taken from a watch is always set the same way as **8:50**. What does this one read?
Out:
**14:36**
